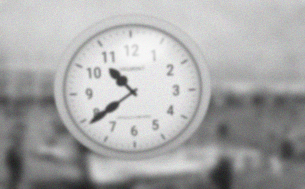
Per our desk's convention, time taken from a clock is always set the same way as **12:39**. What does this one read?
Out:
**10:39**
